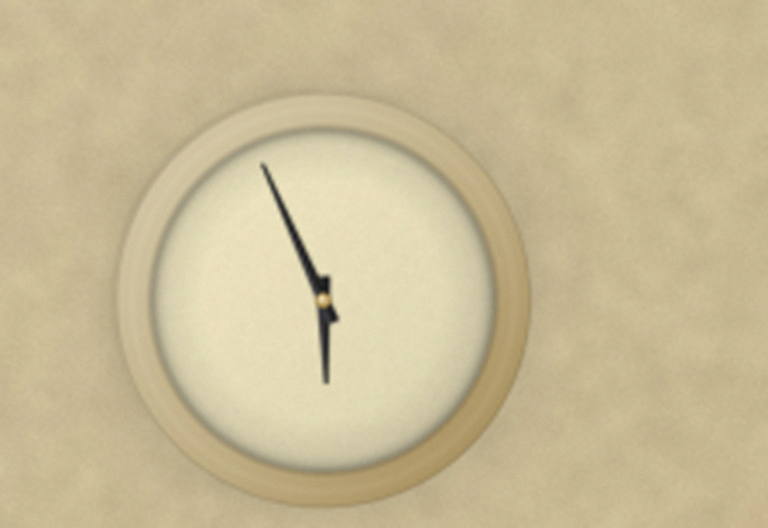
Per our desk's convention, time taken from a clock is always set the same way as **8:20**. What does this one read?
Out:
**5:56**
